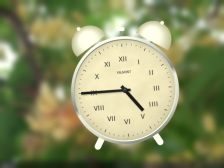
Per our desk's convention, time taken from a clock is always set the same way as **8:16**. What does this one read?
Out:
**4:45**
